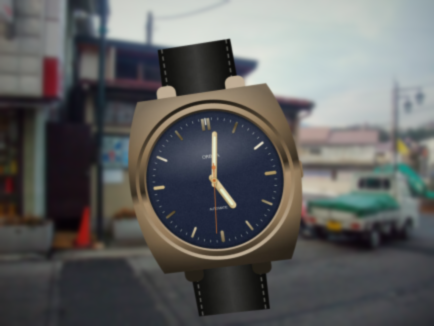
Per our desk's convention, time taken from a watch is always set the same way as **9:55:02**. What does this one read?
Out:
**5:01:31**
